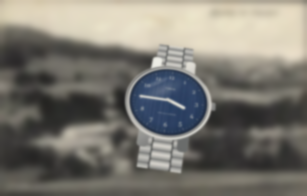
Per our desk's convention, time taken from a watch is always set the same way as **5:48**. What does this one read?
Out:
**3:45**
